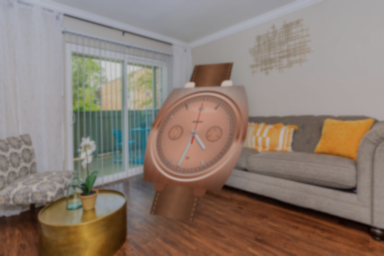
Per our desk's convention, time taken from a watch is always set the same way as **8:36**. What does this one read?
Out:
**4:32**
